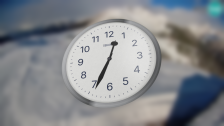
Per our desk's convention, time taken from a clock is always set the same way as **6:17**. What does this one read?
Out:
**12:34**
